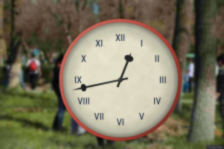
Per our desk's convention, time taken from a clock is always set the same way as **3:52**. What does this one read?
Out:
**12:43**
